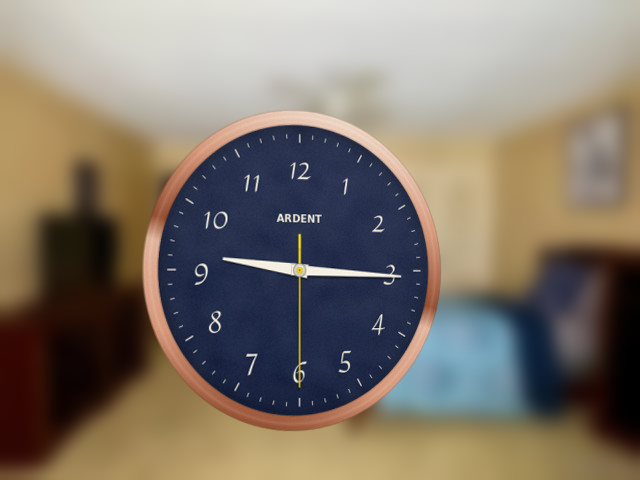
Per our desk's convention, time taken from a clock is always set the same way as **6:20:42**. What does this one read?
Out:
**9:15:30**
